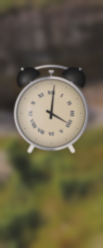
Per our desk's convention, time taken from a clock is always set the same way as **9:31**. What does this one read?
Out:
**4:01**
